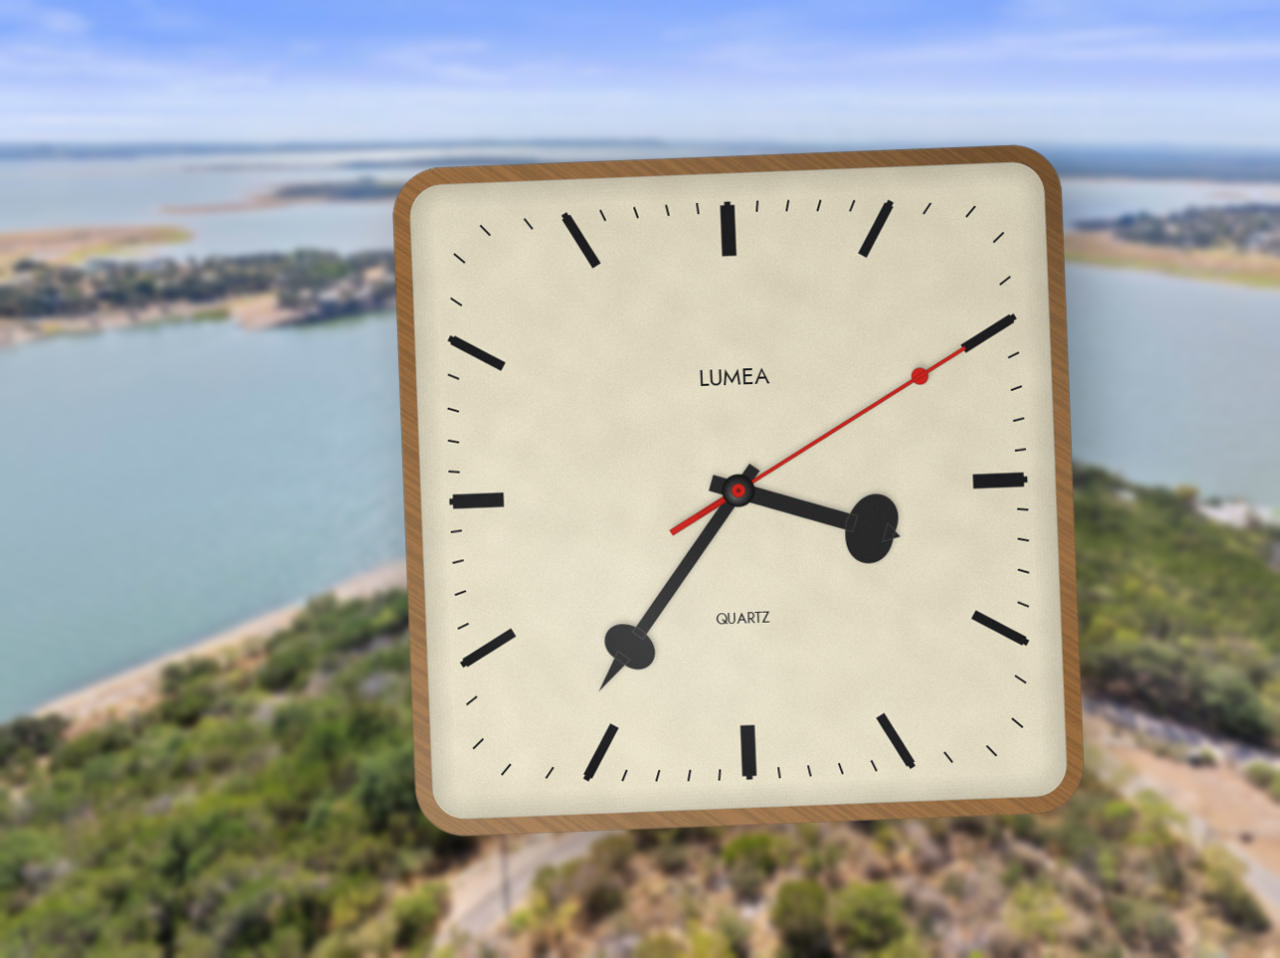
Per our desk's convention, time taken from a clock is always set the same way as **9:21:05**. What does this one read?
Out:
**3:36:10**
